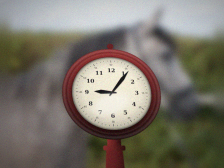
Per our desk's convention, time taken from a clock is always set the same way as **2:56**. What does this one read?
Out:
**9:06**
